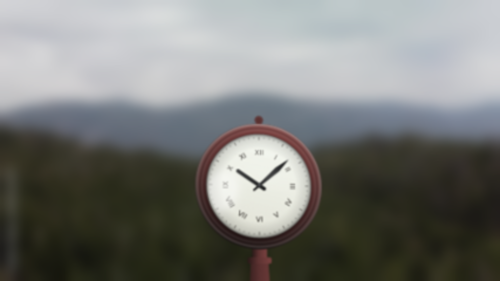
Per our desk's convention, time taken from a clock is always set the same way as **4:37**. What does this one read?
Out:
**10:08**
